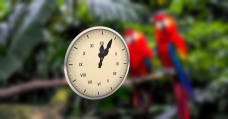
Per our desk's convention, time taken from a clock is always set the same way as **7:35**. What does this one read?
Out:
**12:04**
